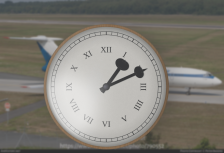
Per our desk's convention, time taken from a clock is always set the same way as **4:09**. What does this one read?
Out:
**1:11**
